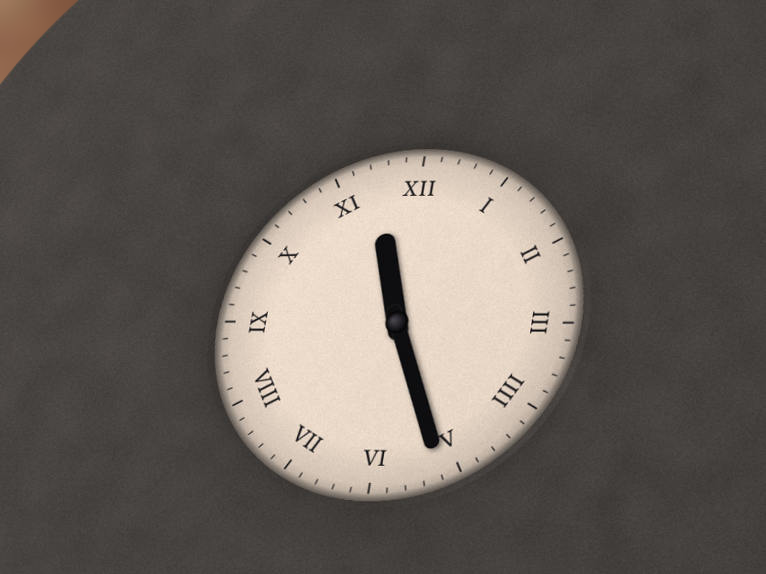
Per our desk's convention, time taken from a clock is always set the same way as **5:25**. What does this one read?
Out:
**11:26**
